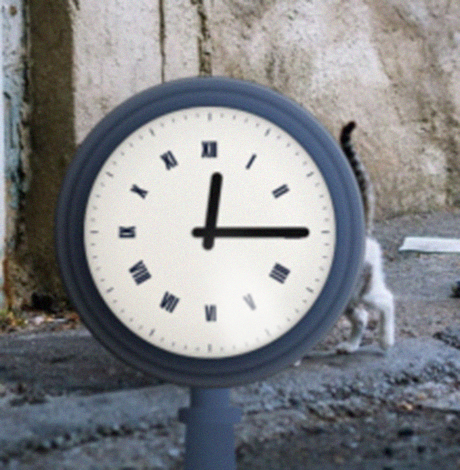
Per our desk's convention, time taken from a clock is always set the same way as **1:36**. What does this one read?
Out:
**12:15**
